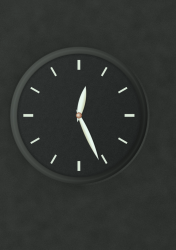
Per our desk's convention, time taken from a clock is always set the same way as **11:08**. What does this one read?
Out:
**12:26**
